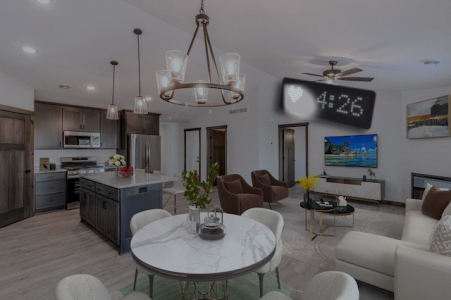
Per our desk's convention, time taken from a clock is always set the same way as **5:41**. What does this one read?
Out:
**4:26**
